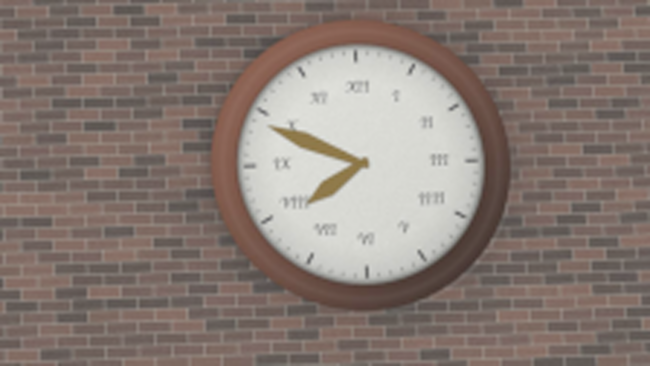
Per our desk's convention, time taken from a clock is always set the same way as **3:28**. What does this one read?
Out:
**7:49**
